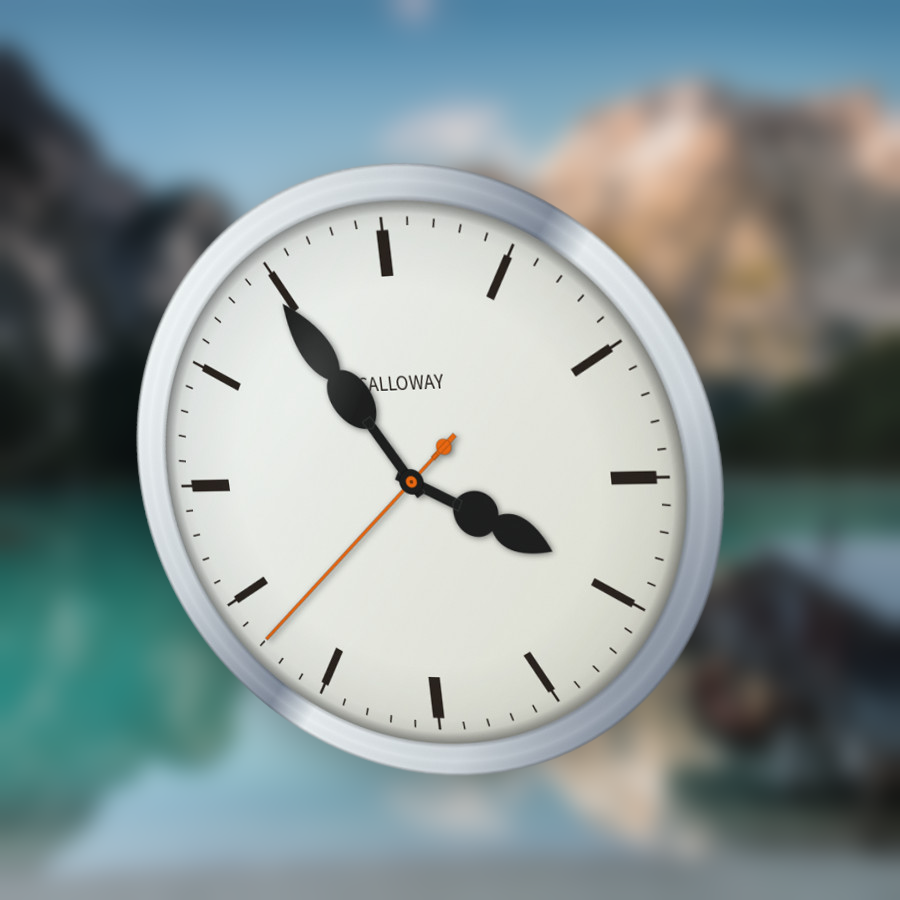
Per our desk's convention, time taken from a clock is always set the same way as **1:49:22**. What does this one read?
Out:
**3:54:38**
